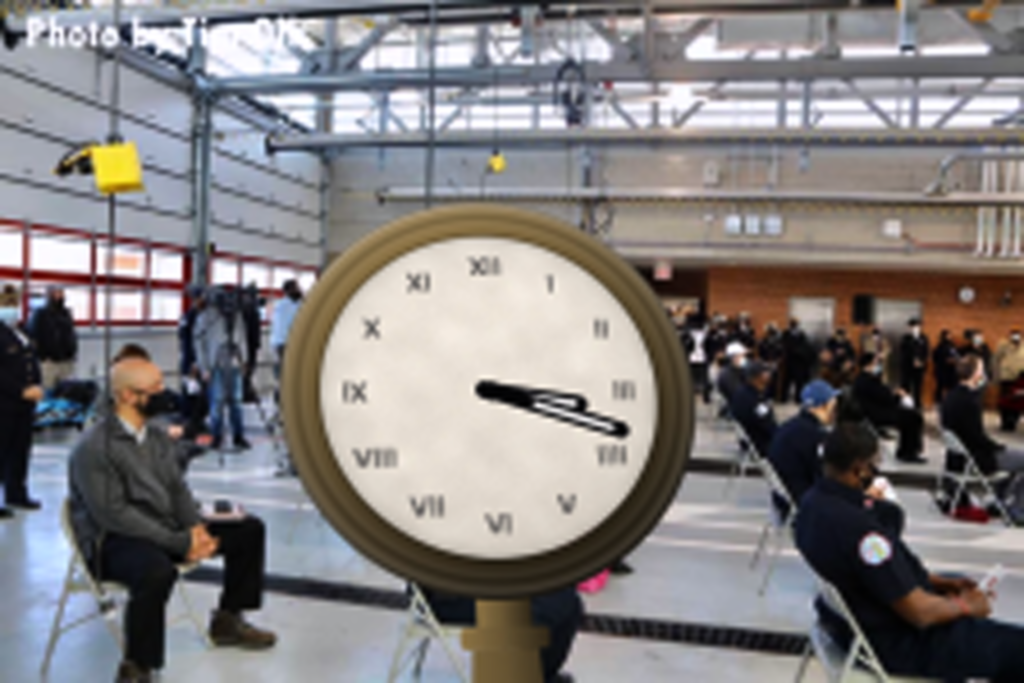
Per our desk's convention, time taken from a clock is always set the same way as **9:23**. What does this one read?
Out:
**3:18**
